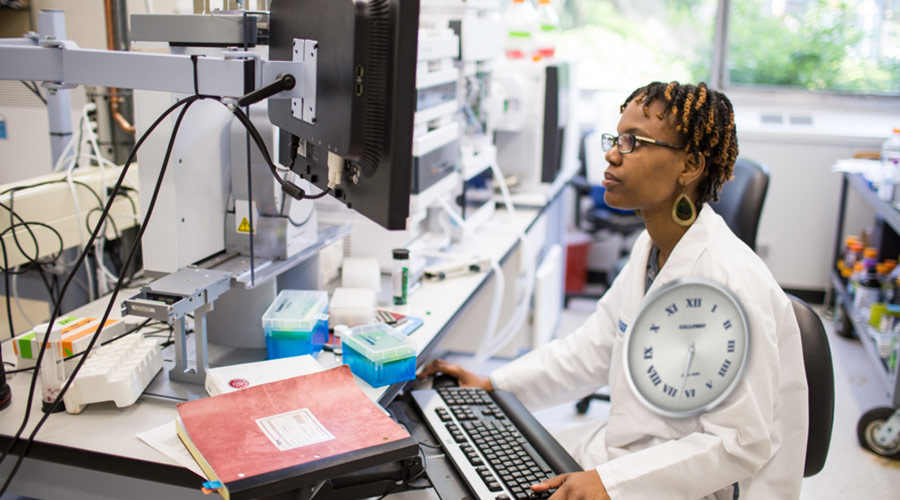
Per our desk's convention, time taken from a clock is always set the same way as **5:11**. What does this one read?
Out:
**6:32**
